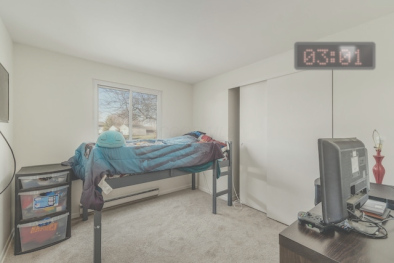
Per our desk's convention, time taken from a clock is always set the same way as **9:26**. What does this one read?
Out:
**3:01**
